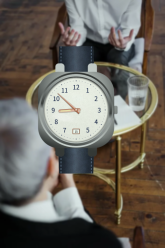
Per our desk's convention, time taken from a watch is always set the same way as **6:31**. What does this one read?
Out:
**8:52**
